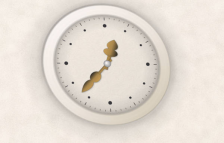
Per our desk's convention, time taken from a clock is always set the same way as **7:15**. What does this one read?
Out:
**12:37**
